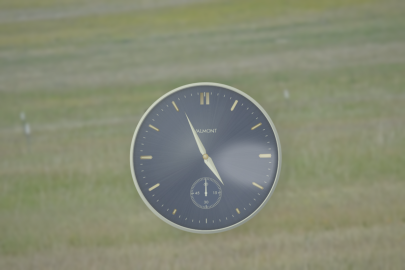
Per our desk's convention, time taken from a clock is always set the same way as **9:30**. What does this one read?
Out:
**4:56**
